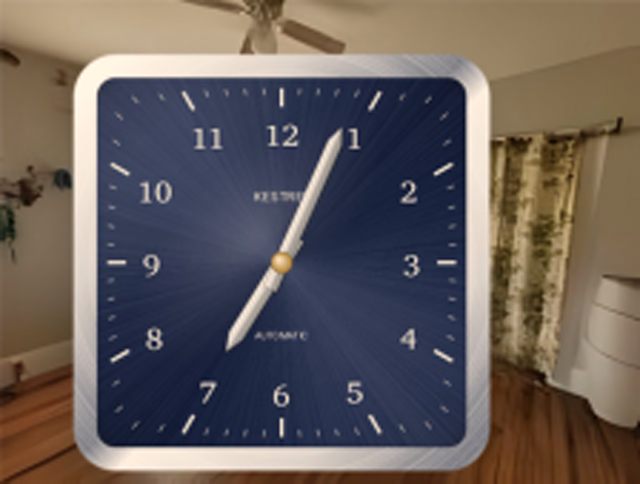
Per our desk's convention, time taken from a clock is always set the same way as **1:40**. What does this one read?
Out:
**7:04**
